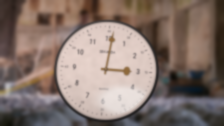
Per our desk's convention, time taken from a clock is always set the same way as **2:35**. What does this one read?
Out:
**3:01**
